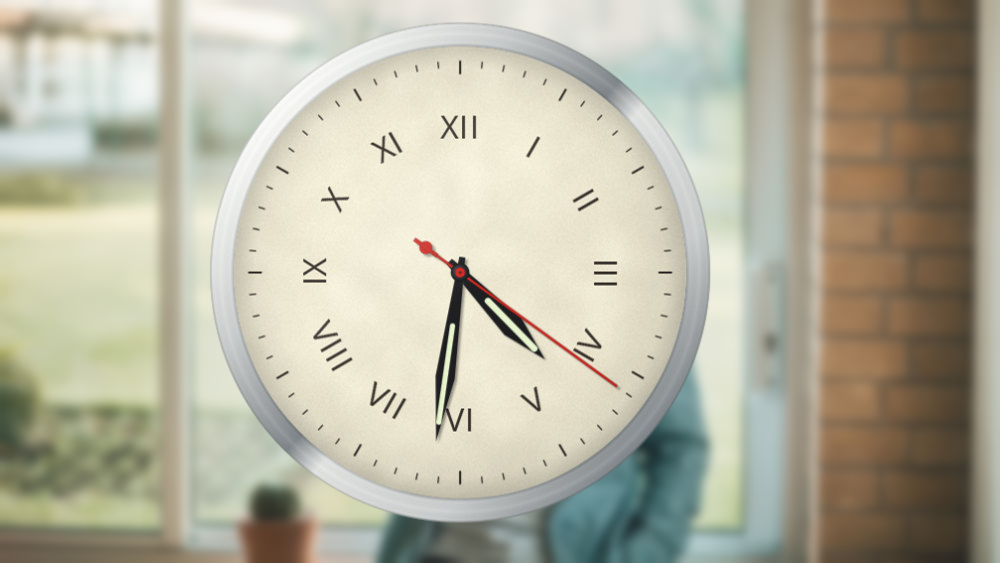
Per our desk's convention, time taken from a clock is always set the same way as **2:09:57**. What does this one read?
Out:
**4:31:21**
